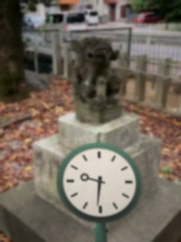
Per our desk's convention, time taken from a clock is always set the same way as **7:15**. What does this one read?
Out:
**9:31**
